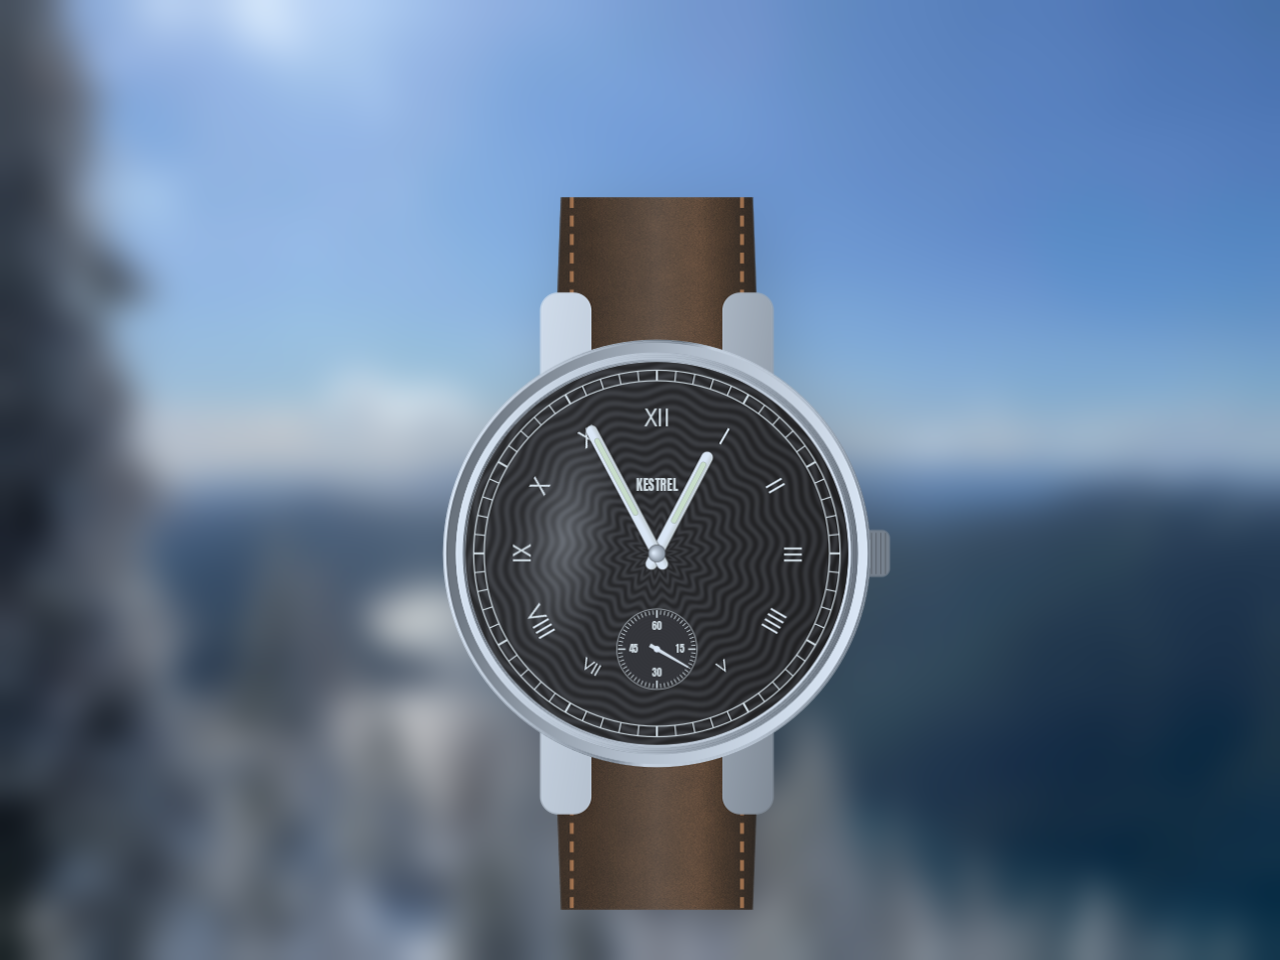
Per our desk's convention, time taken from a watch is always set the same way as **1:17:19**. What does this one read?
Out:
**12:55:20**
